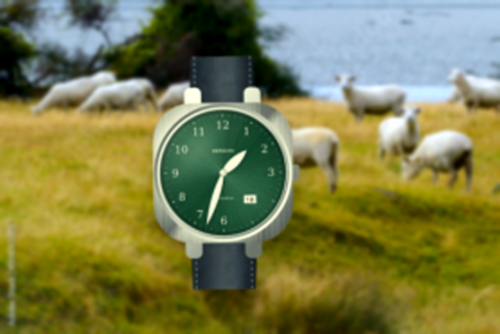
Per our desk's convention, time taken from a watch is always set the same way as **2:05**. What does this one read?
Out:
**1:33**
